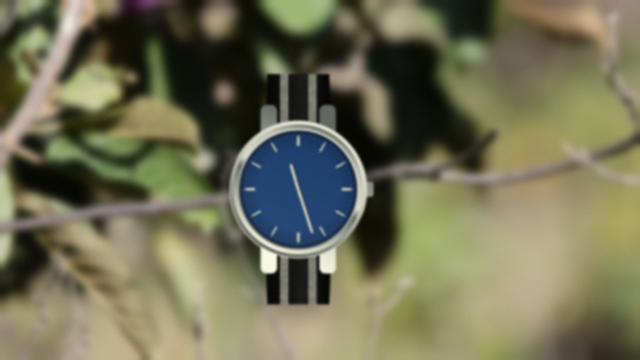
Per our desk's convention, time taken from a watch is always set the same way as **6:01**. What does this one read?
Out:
**11:27**
